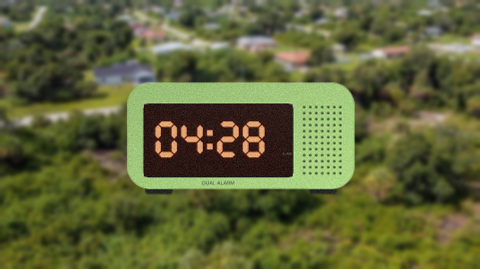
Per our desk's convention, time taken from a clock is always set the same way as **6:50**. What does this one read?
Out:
**4:28**
